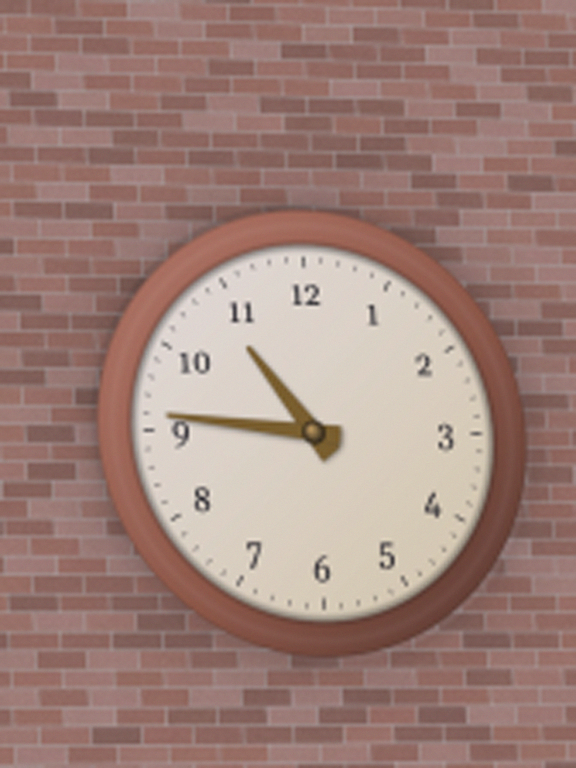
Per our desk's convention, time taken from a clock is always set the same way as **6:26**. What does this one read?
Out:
**10:46**
